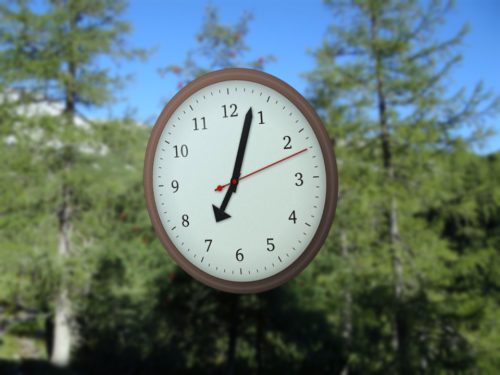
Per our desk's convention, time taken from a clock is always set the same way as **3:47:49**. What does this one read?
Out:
**7:03:12**
